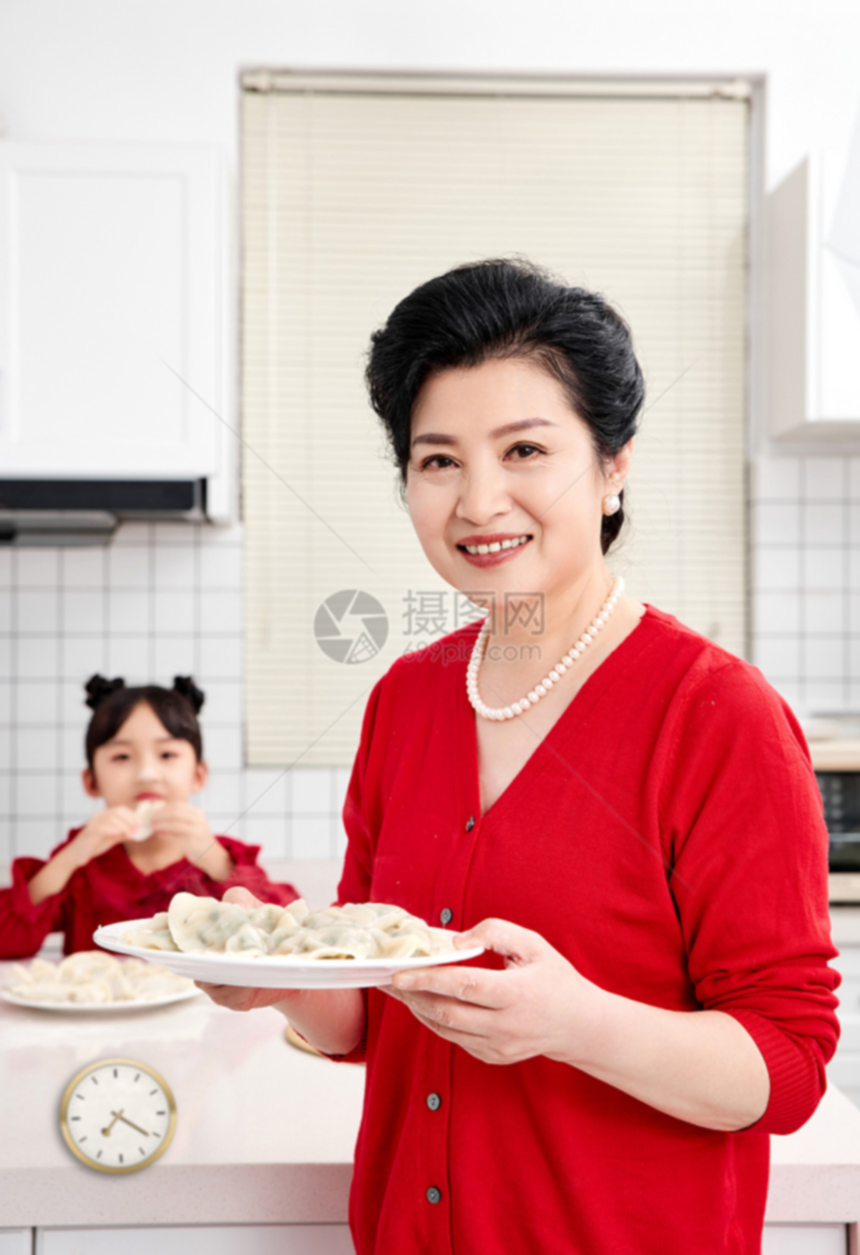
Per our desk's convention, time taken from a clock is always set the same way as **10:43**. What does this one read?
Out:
**7:21**
